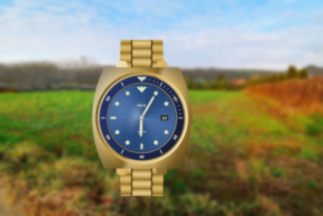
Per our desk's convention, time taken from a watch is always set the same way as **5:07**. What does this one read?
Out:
**6:05**
